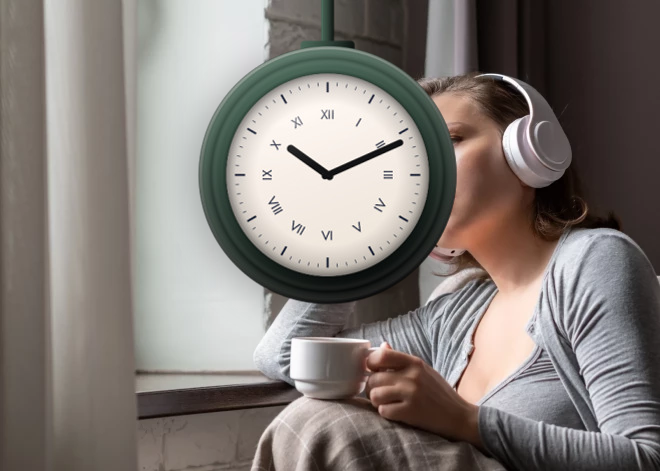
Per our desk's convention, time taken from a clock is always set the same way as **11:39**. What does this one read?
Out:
**10:11**
